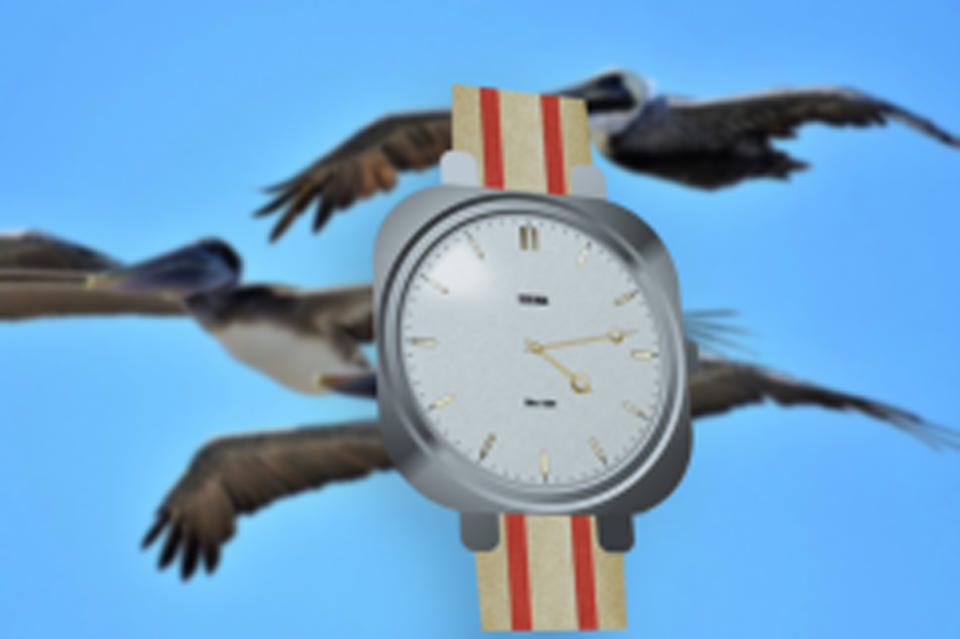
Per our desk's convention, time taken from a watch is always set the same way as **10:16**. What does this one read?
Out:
**4:13**
